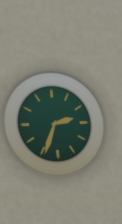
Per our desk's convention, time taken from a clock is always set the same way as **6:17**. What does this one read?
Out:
**2:34**
